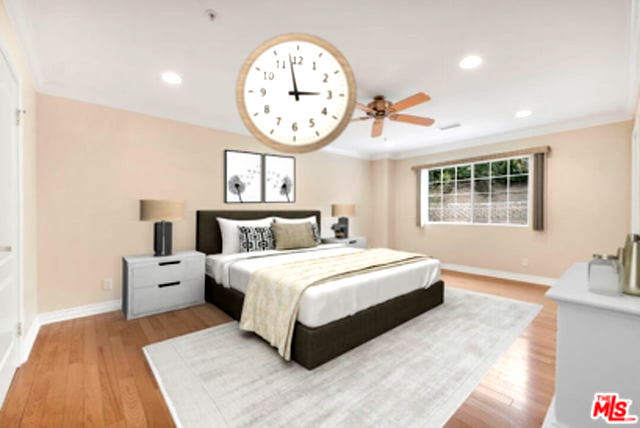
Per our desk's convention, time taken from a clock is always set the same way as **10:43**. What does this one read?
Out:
**2:58**
